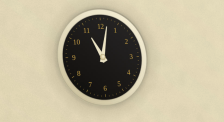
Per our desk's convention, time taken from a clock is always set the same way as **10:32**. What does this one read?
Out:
**11:02**
